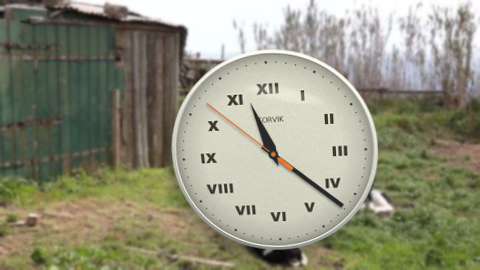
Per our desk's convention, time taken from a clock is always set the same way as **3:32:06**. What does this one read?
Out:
**11:21:52**
